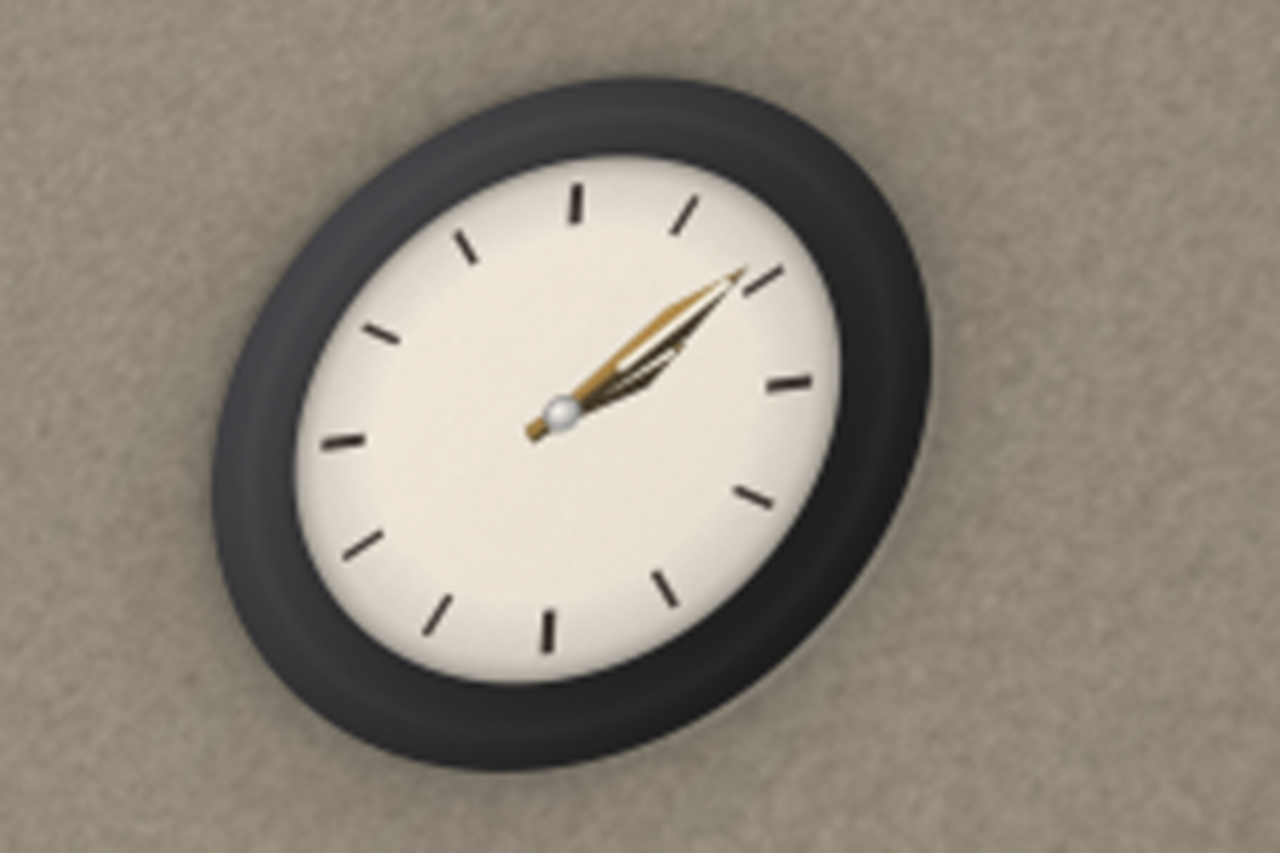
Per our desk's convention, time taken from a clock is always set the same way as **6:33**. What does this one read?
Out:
**2:09**
